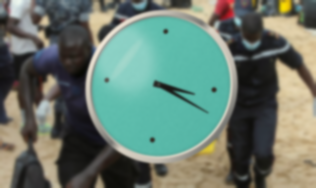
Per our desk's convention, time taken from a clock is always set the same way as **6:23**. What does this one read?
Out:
**3:19**
